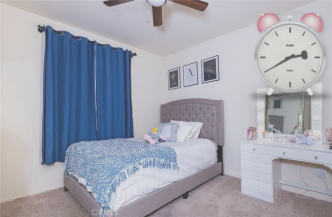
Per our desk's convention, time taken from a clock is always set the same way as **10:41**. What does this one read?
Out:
**2:40**
